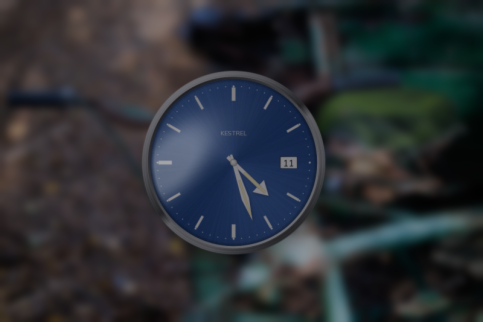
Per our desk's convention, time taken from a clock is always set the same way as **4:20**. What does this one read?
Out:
**4:27**
